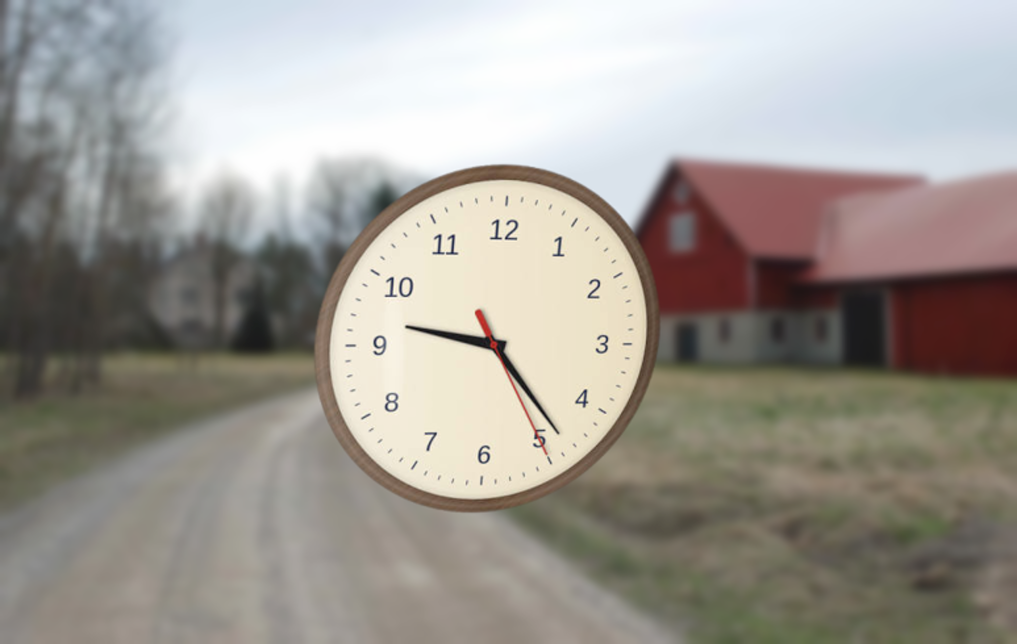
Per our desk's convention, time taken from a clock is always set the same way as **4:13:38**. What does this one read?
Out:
**9:23:25**
